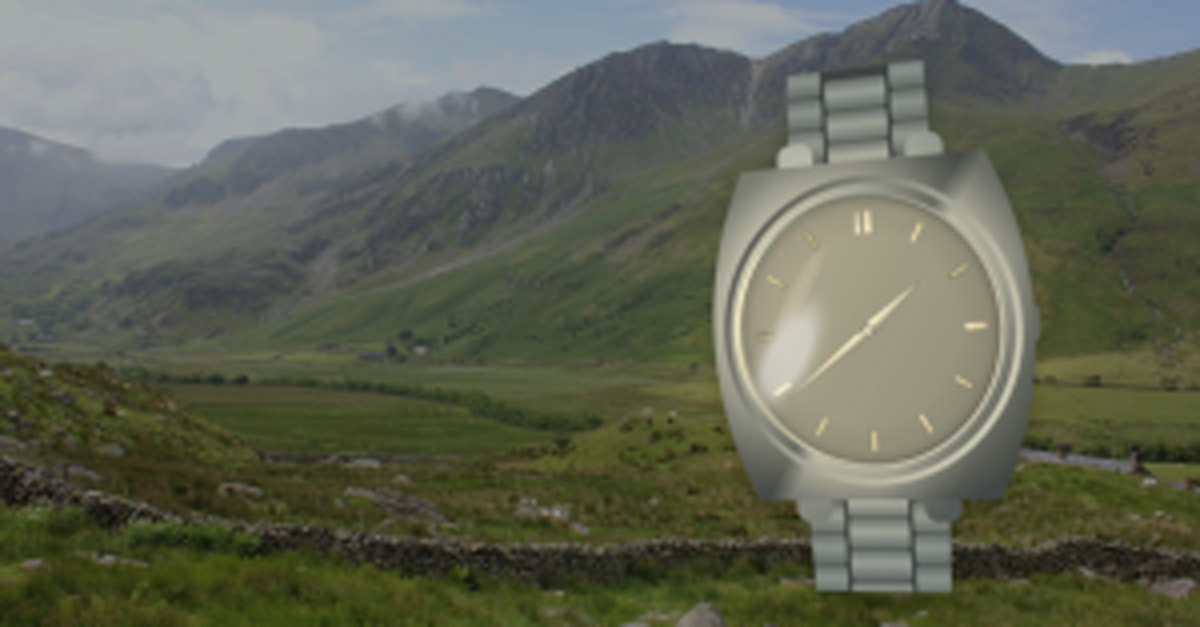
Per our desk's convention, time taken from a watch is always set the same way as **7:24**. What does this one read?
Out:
**1:39**
